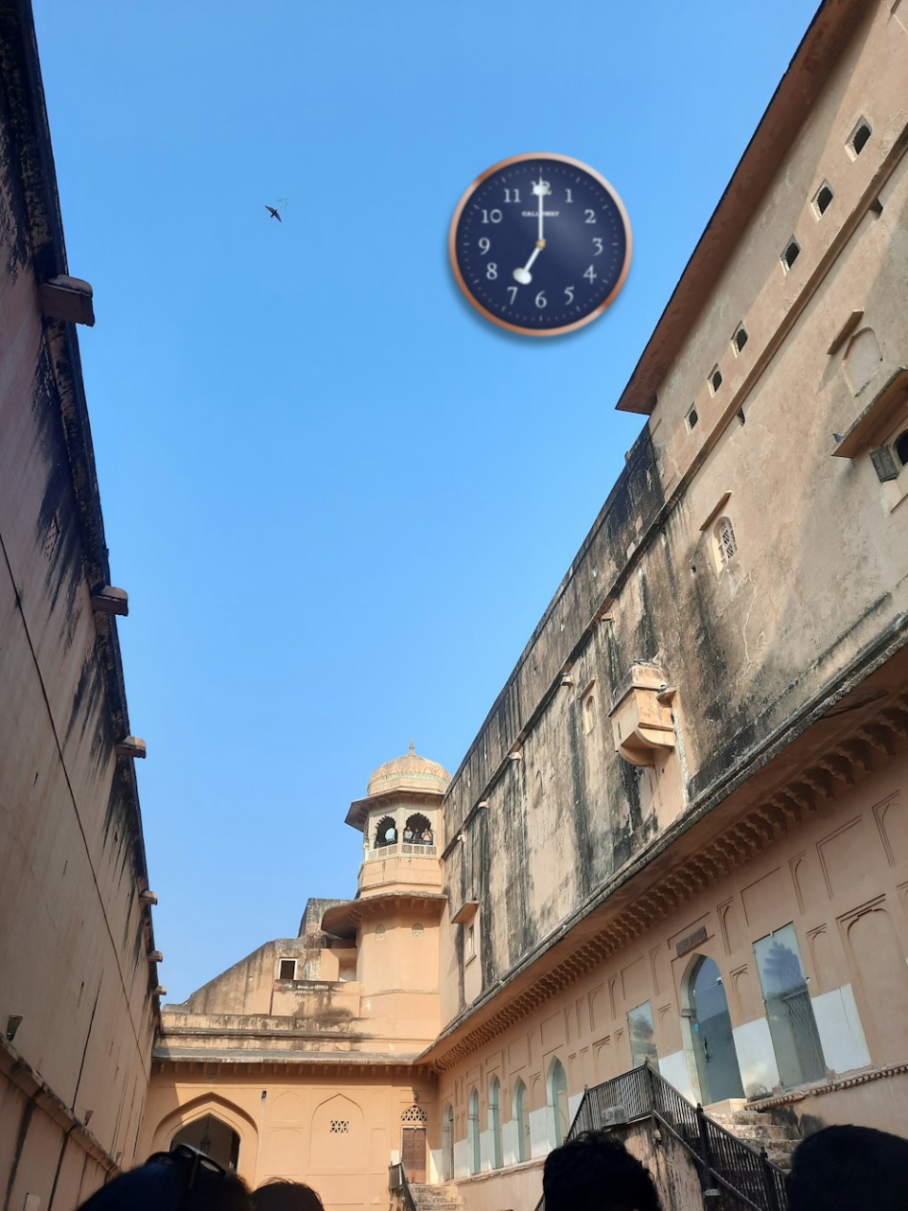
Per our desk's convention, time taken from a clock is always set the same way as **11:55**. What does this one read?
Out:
**7:00**
